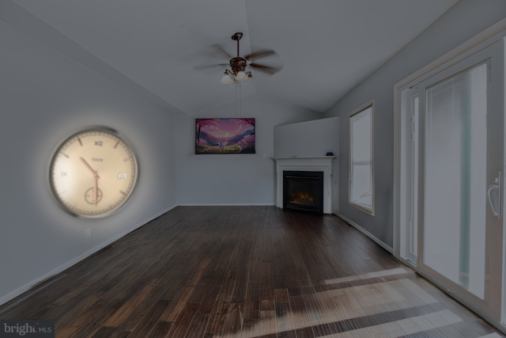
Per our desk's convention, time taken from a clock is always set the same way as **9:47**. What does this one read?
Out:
**10:29**
